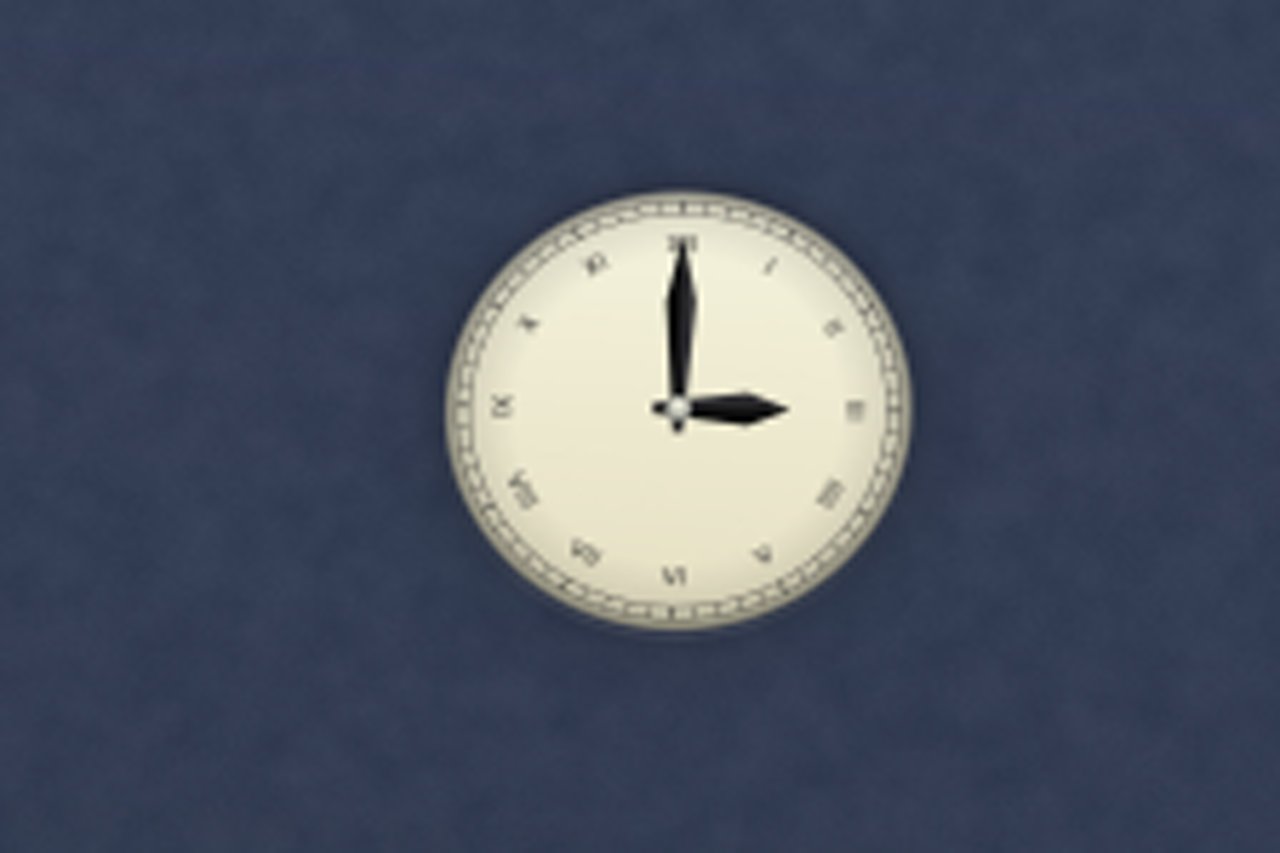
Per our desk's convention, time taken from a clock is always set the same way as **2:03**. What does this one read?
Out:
**3:00**
